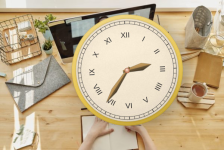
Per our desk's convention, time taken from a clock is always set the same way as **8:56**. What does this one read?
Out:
**2:36**
